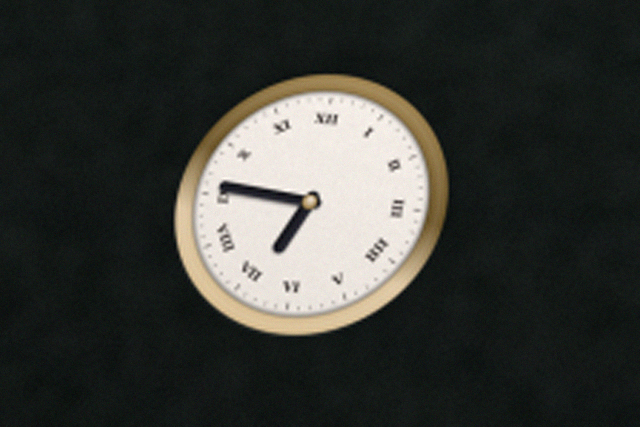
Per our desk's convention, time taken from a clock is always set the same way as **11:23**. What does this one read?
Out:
**6:46**
